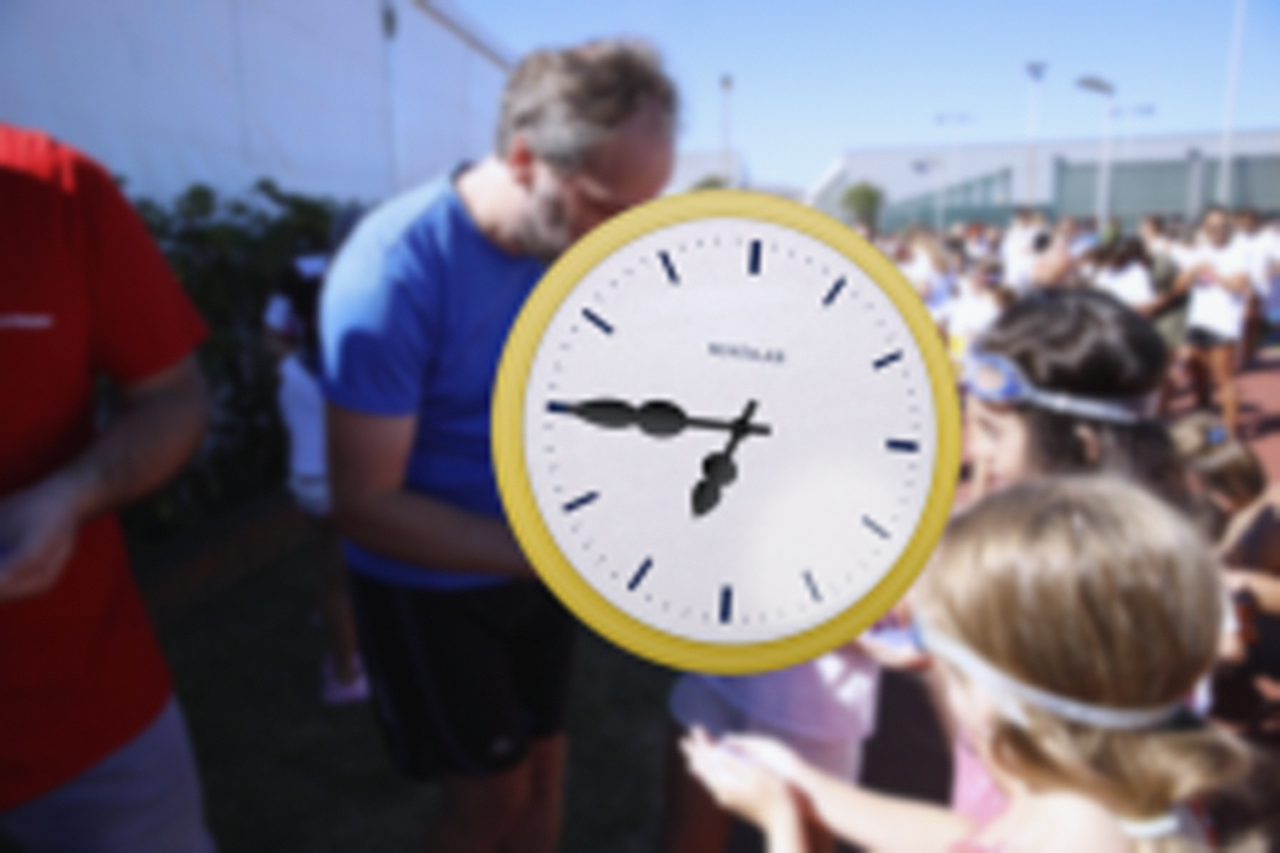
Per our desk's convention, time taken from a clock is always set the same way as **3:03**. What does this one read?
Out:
**6:45**
